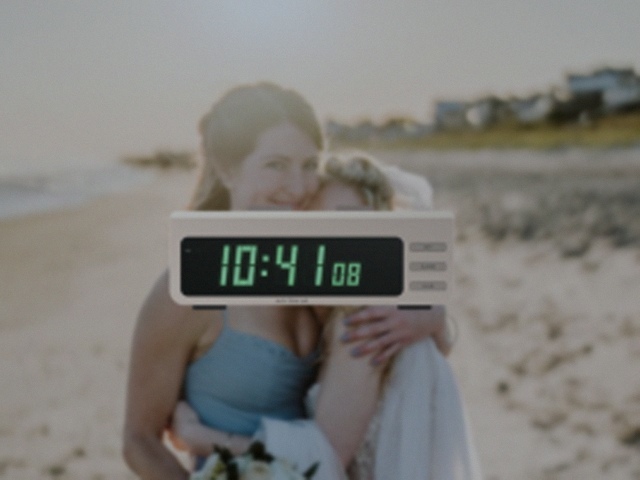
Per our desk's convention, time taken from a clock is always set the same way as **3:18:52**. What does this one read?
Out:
**10:41:08**
